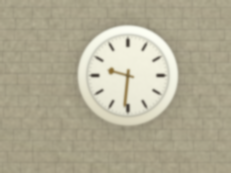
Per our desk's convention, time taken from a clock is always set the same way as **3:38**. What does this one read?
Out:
**9:31**
